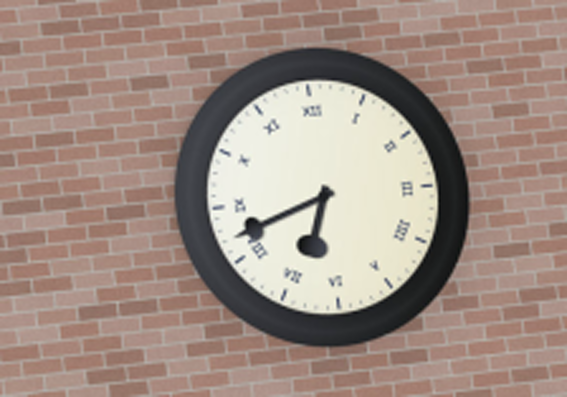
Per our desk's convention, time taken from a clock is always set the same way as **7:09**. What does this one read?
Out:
**6:42**
